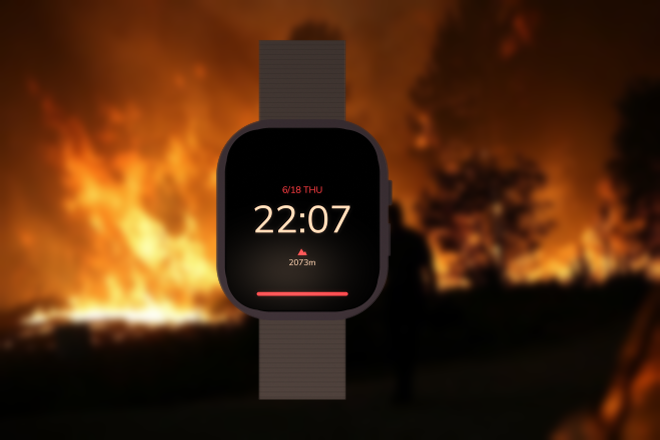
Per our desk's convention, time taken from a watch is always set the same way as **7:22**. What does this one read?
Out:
**22:07**
